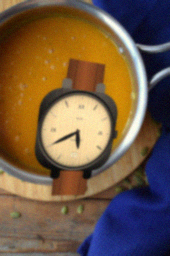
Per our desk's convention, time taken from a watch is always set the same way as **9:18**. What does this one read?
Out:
**5:40**
